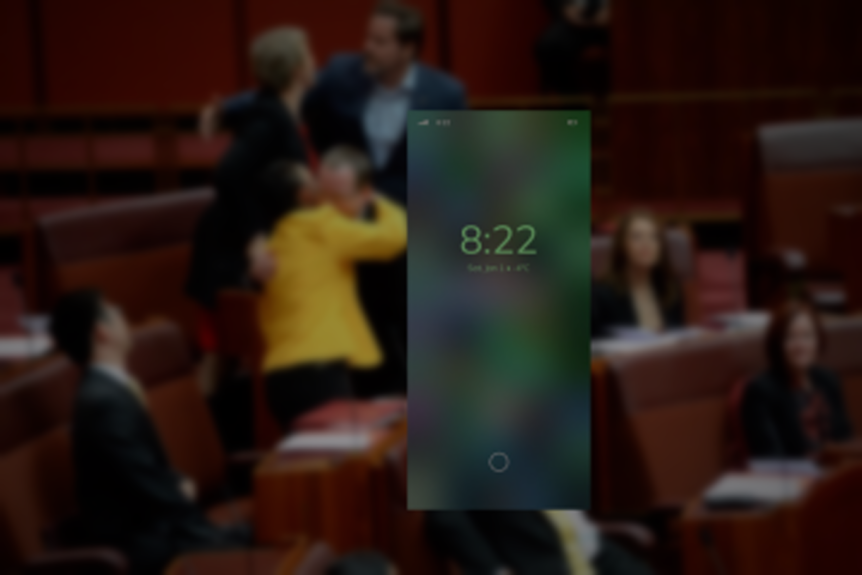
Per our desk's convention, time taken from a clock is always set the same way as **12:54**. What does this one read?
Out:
**8:22**
